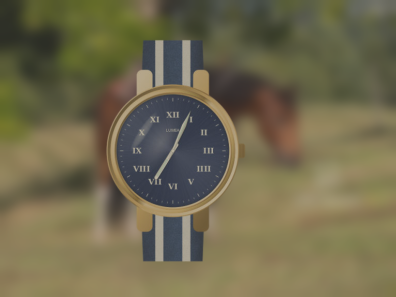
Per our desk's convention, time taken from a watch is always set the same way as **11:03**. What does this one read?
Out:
**7:04**
